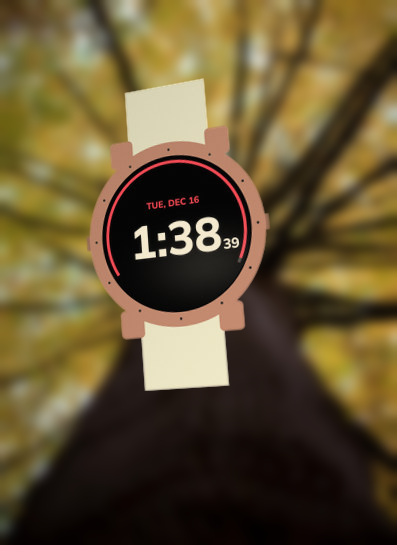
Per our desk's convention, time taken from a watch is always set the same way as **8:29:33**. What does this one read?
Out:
**1:38:39**
